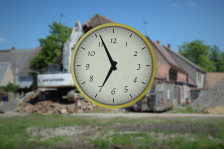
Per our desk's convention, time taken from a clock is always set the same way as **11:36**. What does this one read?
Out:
**6:56**
